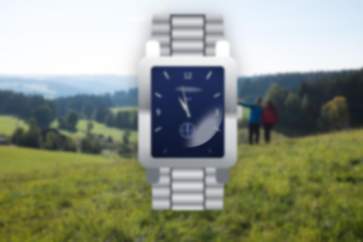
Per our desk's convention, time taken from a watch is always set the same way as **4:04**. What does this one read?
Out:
**10:58**
